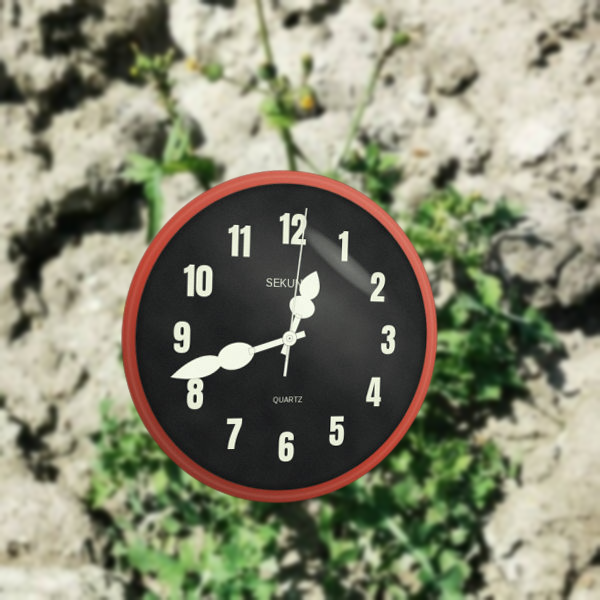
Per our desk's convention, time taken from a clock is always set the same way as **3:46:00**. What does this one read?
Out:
**12:42:01**
